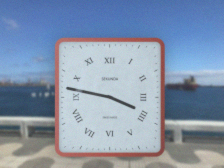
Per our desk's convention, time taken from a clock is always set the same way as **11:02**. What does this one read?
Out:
**3:47**
